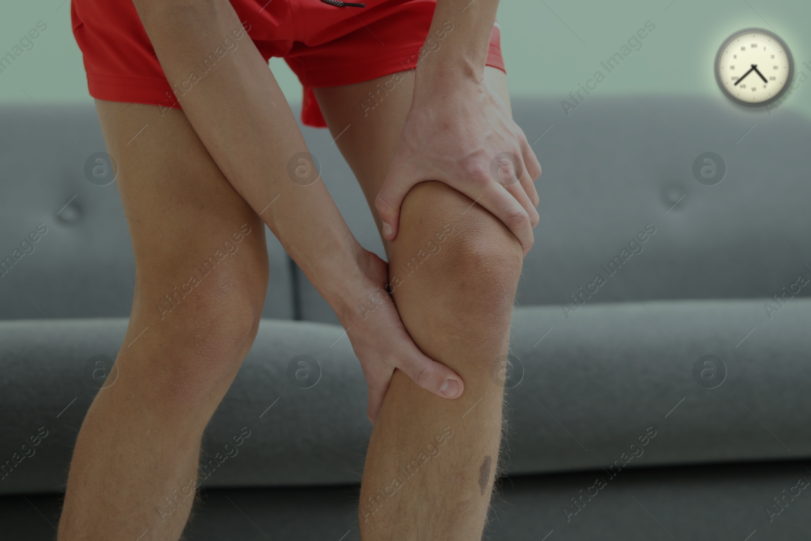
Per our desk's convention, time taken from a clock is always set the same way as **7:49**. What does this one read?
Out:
**4:38**
